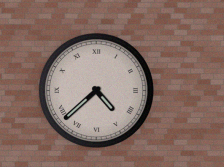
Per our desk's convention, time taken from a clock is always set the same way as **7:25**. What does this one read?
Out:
**4:38**
